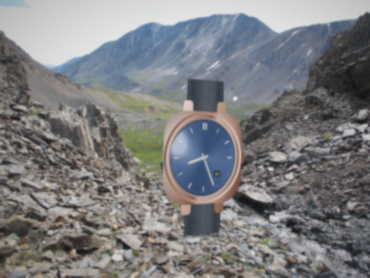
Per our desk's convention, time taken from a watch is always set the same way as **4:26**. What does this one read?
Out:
**8:26**
